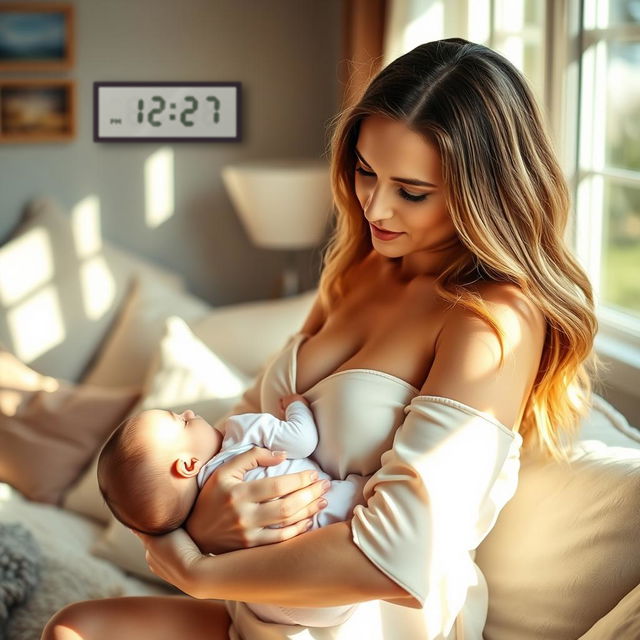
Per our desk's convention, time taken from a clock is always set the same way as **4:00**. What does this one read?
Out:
**12:27**
